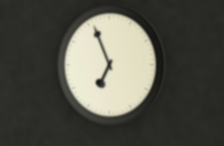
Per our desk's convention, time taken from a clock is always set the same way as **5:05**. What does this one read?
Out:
**6:56**
